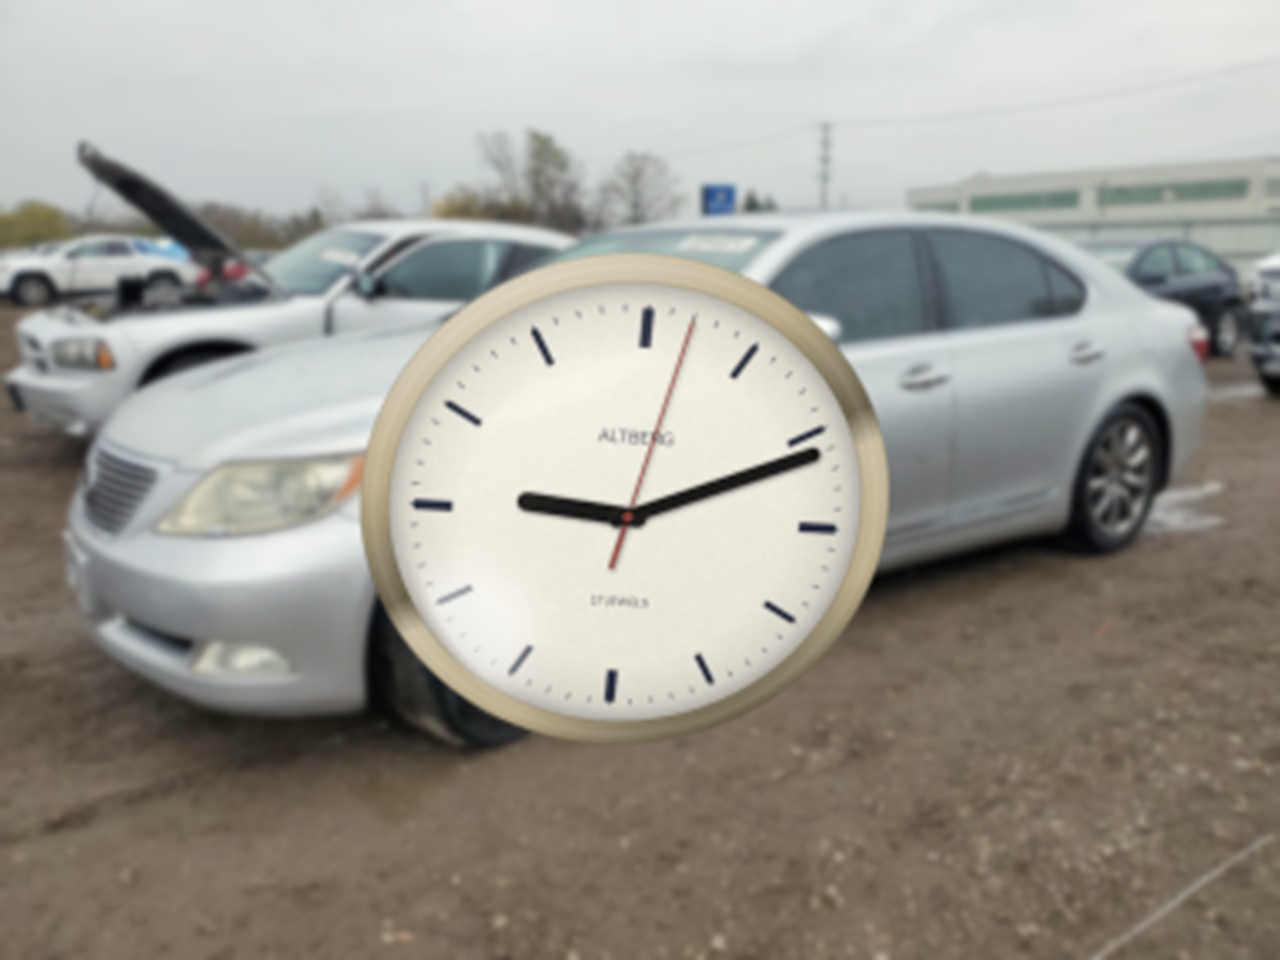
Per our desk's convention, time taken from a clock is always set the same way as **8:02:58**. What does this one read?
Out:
**9:11:02**
